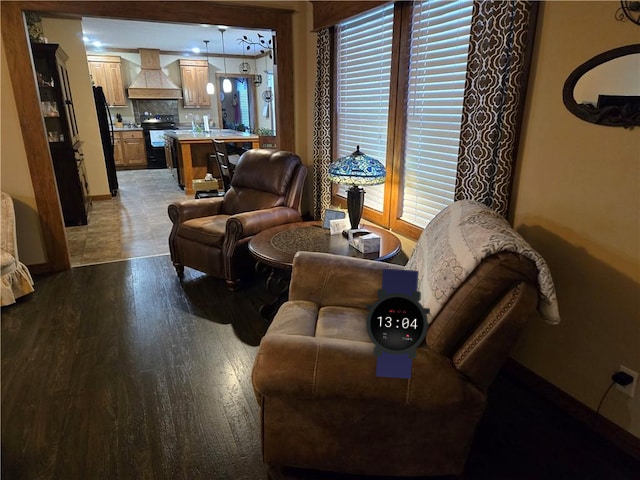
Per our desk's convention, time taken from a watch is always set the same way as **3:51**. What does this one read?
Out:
**13:04**
